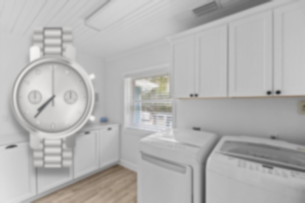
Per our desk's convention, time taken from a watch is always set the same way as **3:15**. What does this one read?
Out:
**7:37**
